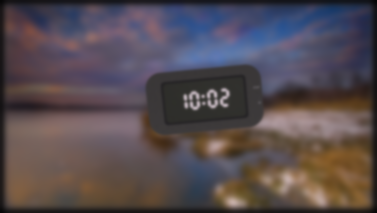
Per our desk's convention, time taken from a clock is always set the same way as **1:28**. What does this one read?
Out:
**10:02**
